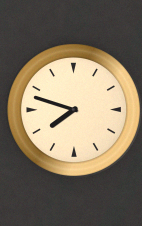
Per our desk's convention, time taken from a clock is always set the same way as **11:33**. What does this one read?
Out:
**7:48**
